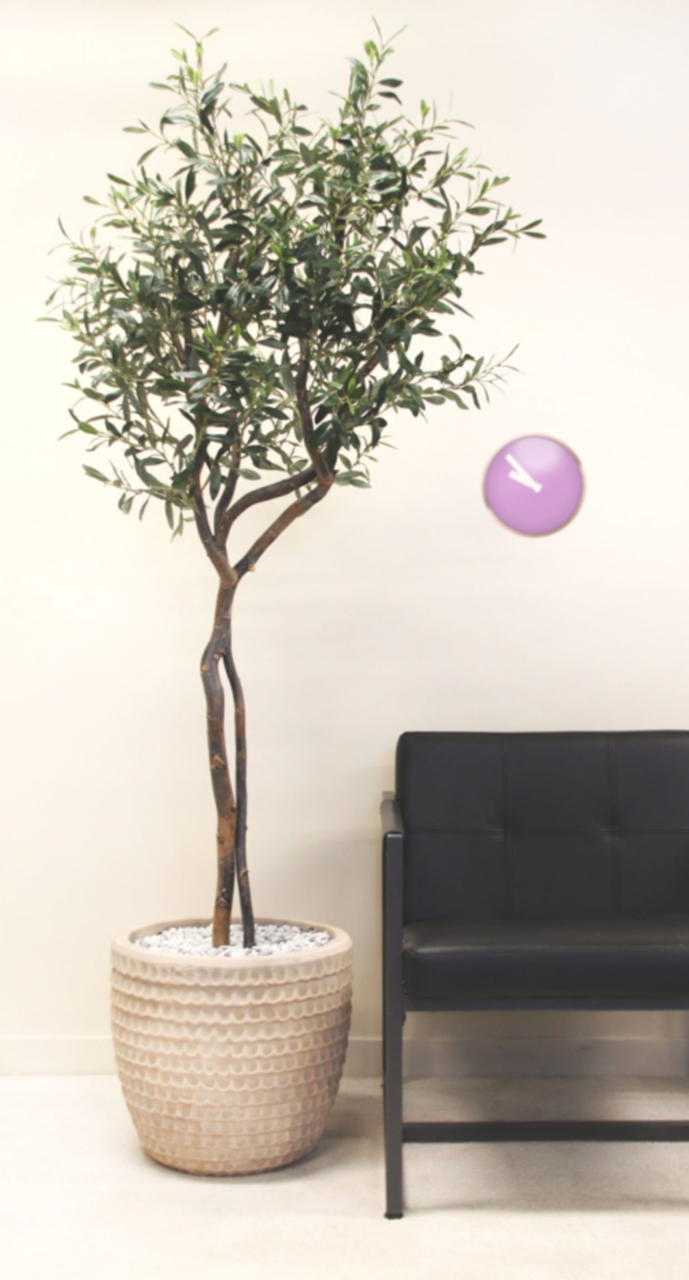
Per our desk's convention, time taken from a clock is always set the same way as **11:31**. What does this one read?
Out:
**9:53**
